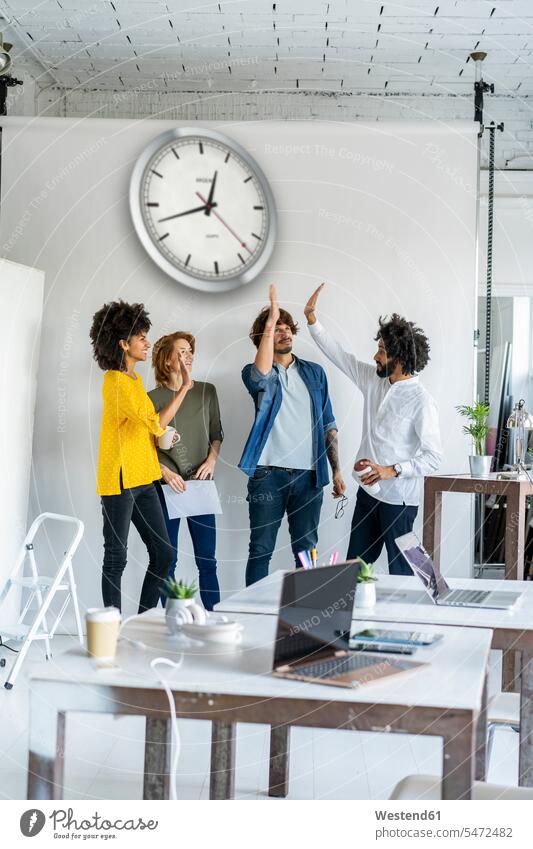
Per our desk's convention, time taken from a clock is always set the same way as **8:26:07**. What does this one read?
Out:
**12:42:23**
